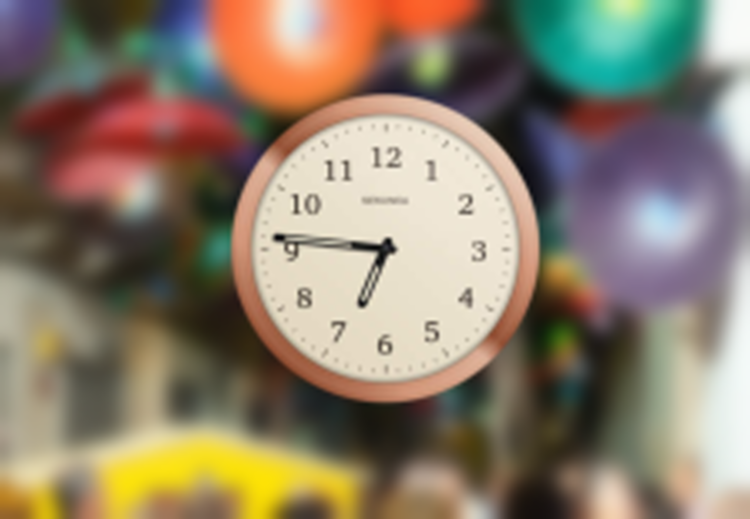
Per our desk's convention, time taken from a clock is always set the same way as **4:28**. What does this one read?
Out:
**6:46**
